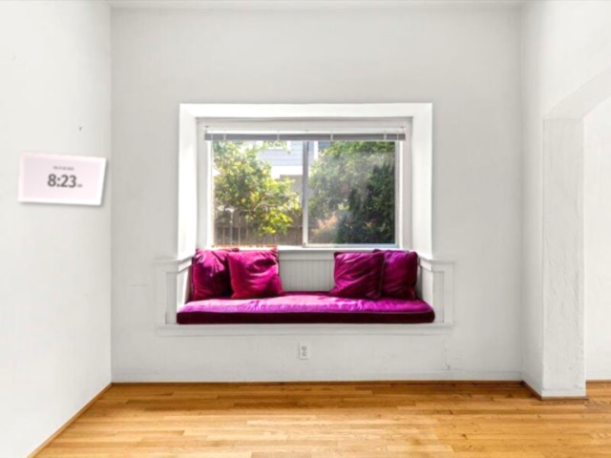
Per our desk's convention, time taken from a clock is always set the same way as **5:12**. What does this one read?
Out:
**8:23**
